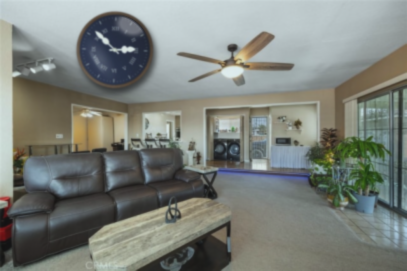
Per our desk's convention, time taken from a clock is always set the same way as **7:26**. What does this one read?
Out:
**2:52**
